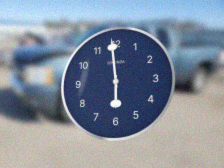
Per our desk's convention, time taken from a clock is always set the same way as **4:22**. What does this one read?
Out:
**5:59**
